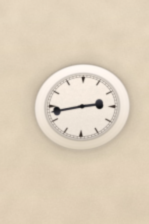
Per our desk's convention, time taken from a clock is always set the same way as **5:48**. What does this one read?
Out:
**2:43**
